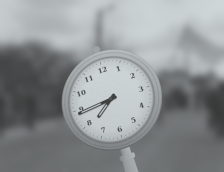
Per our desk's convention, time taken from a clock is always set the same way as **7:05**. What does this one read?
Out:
**7:44**
